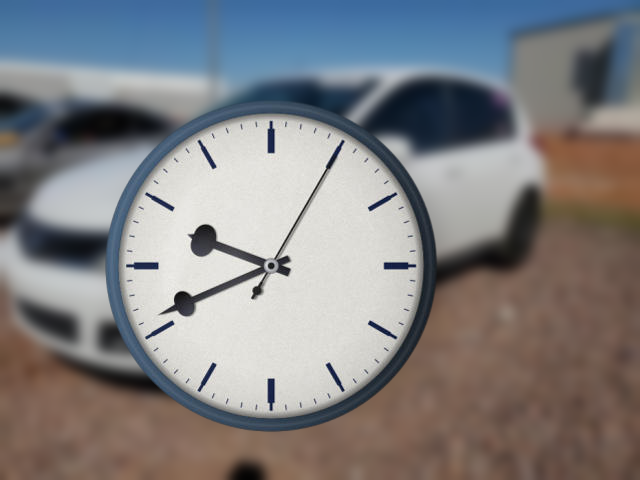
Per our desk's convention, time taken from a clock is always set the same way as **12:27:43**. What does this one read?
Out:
**9:41:05**
